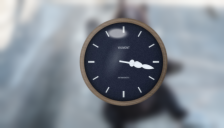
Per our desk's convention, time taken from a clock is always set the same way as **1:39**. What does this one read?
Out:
**3:17**
